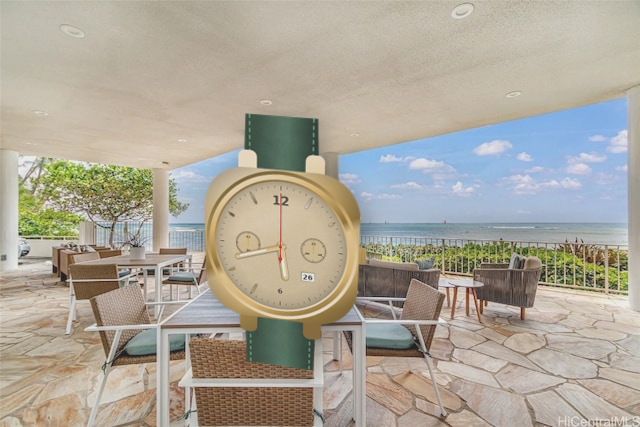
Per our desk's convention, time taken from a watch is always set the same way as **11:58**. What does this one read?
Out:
**5:42**
